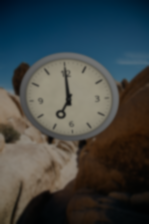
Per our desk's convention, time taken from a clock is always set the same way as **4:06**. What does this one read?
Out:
**7:00**
